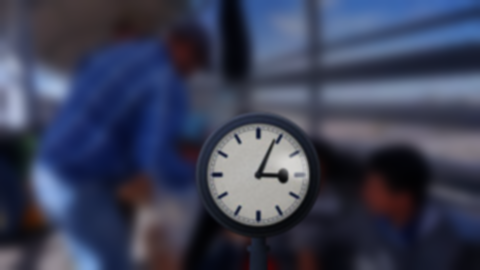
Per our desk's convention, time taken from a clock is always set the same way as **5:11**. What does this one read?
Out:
**3:04**
